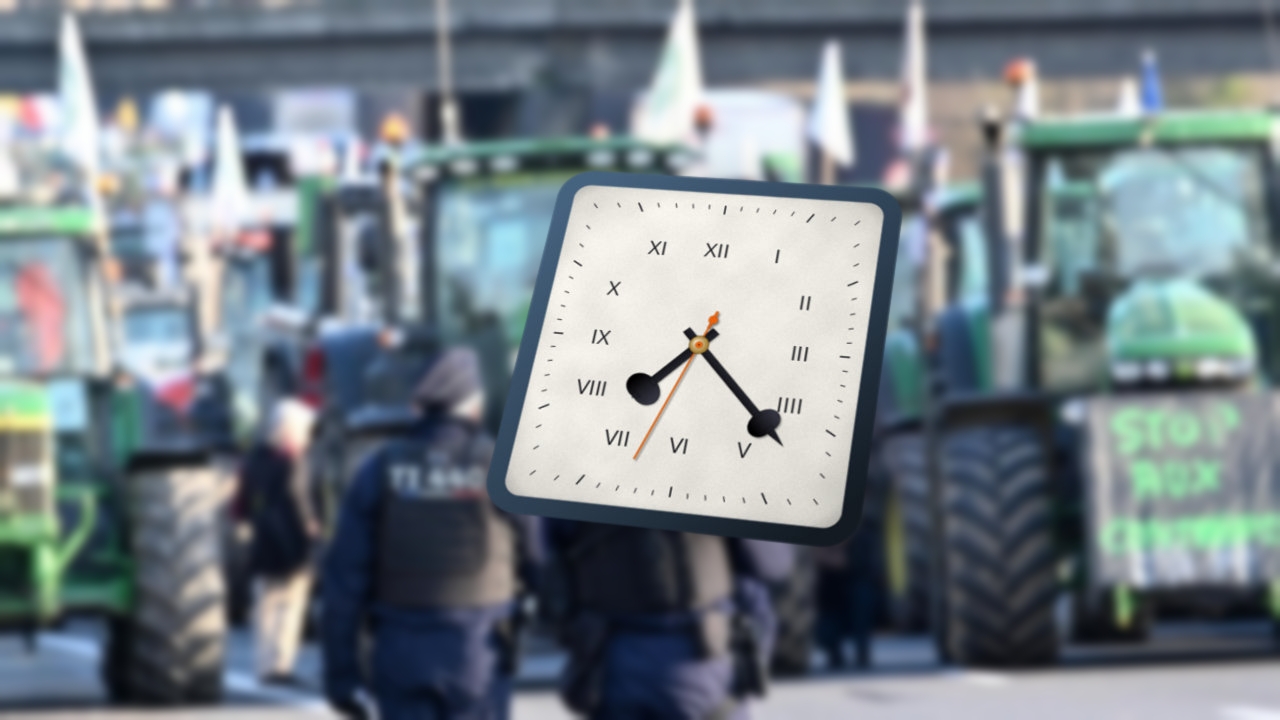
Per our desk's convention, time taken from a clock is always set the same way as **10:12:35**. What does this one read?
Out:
**7:22:33**
